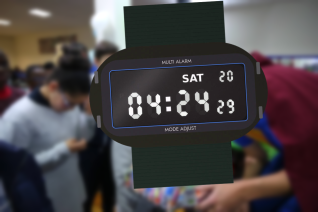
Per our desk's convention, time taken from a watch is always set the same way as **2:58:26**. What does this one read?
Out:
**4:24:29**
